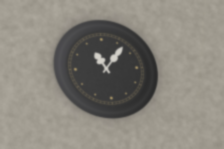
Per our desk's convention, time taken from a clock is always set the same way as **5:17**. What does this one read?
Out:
**11:07**
